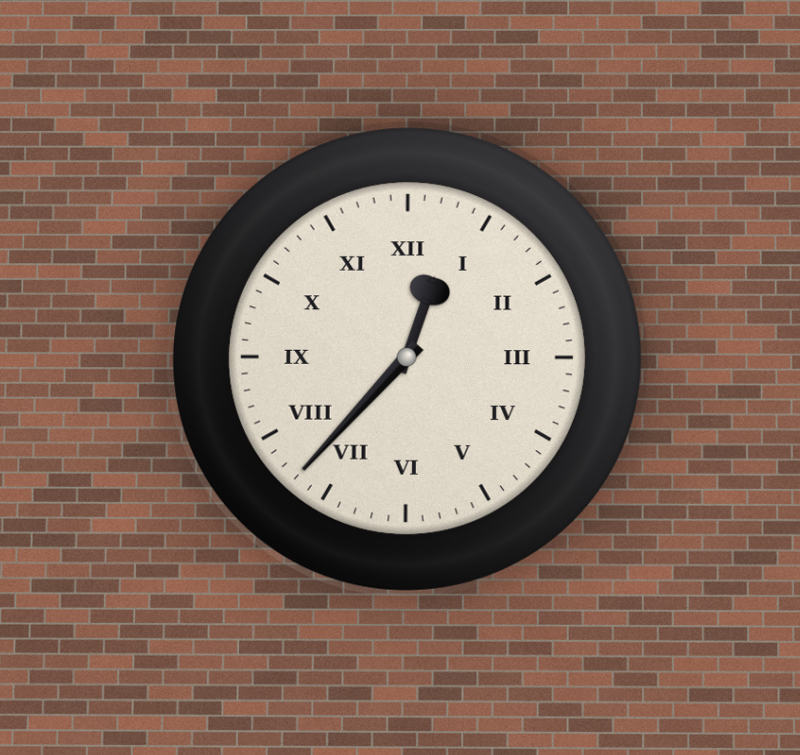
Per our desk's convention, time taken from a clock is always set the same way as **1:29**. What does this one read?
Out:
**12:37**
